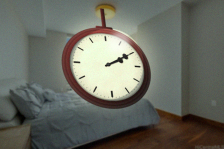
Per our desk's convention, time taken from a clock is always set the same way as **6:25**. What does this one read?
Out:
**2:10**
